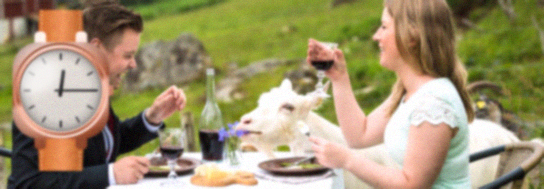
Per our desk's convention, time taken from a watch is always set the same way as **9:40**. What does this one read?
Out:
**12:15**
